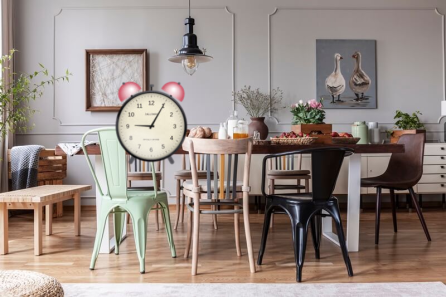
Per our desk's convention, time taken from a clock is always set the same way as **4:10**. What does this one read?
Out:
**9:05**
